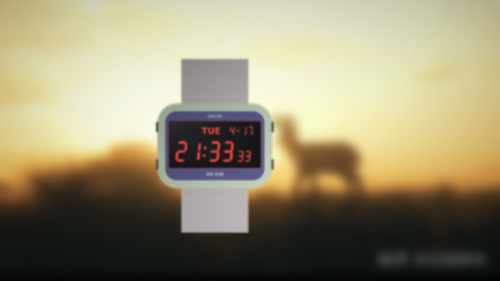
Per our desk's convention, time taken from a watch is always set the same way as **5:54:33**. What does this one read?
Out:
**21:33:33**
